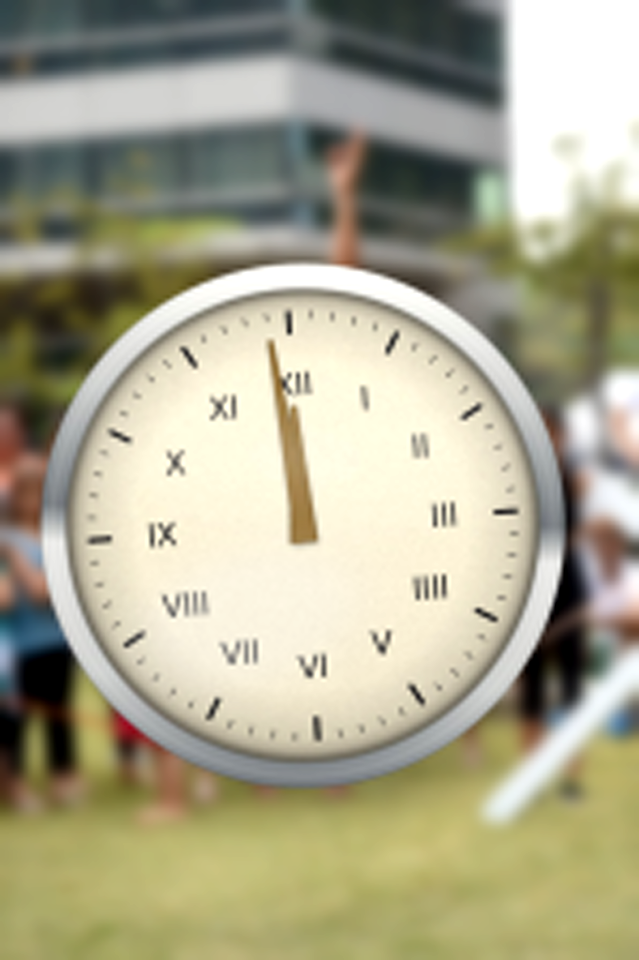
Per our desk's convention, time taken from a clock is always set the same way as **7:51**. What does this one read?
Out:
**11:59**
